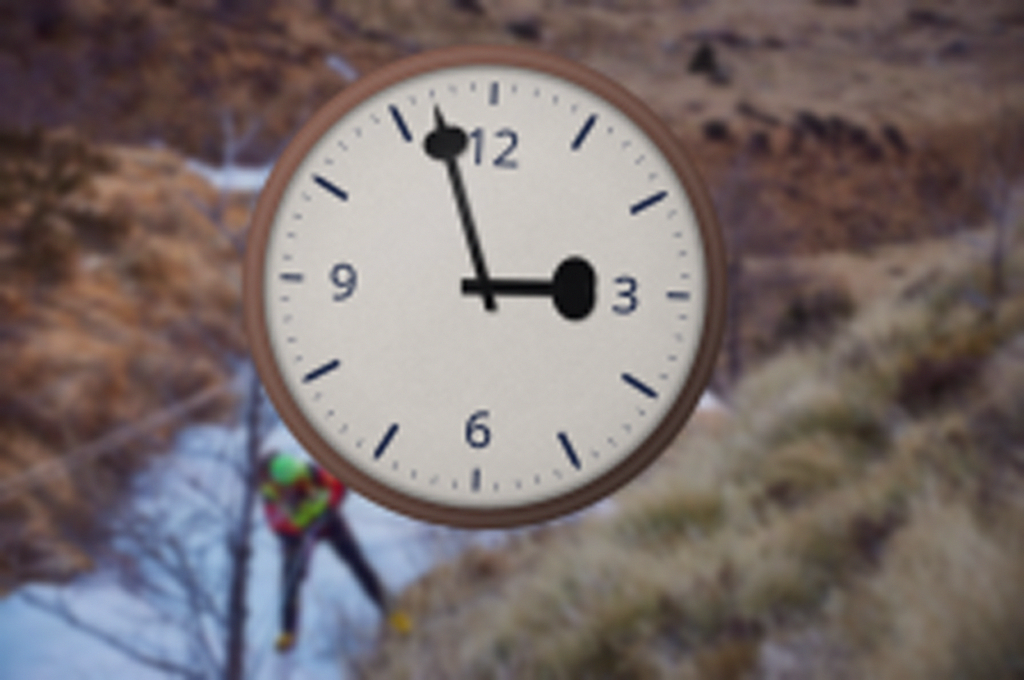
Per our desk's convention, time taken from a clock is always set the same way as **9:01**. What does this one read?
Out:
**2:57**
